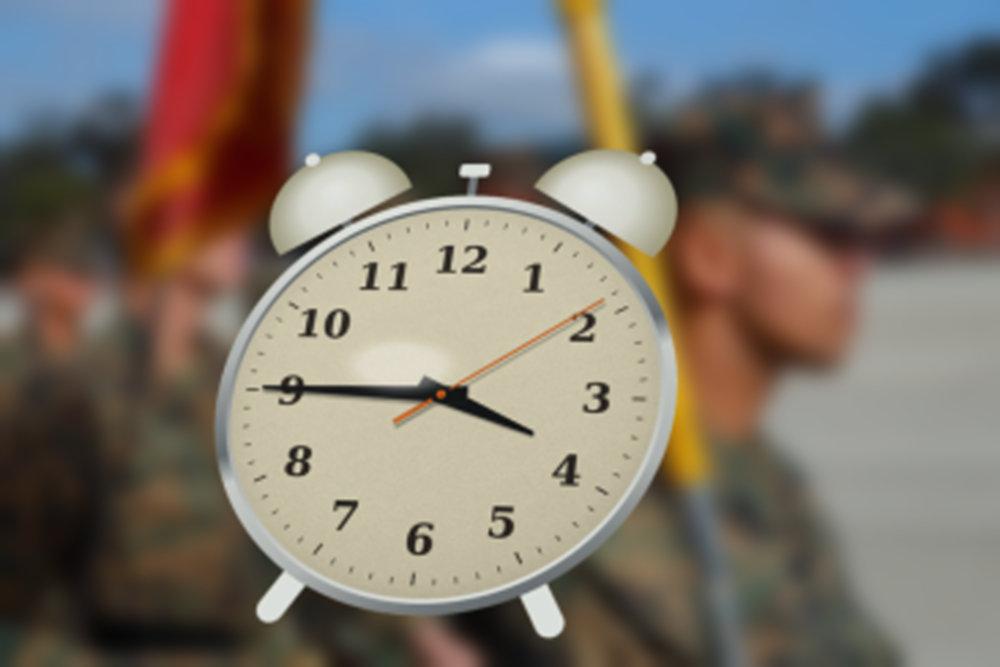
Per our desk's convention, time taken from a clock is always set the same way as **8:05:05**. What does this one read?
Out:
**3:45:09**
